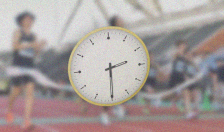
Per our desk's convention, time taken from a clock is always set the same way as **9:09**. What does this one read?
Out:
**2:30**
